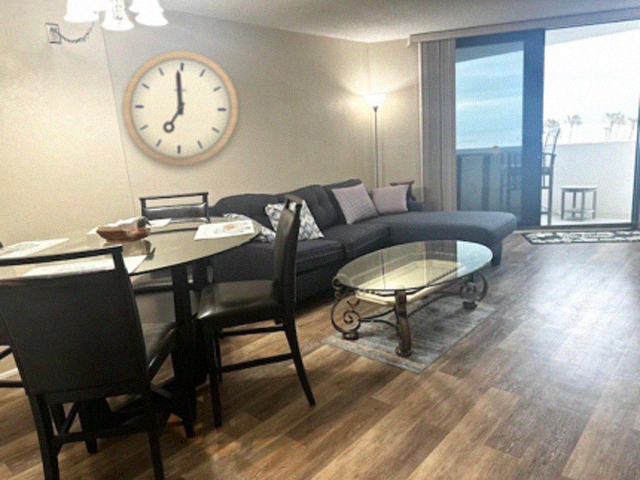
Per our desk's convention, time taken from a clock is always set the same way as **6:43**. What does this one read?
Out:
**6:59**
